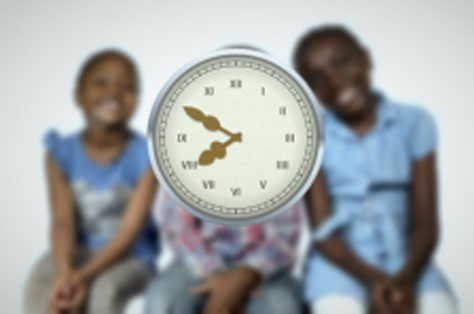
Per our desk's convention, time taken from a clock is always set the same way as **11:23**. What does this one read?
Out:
**7:50**
